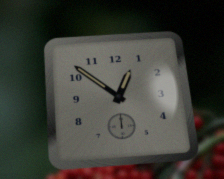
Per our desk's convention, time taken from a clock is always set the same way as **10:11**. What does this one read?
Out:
**12:52**
